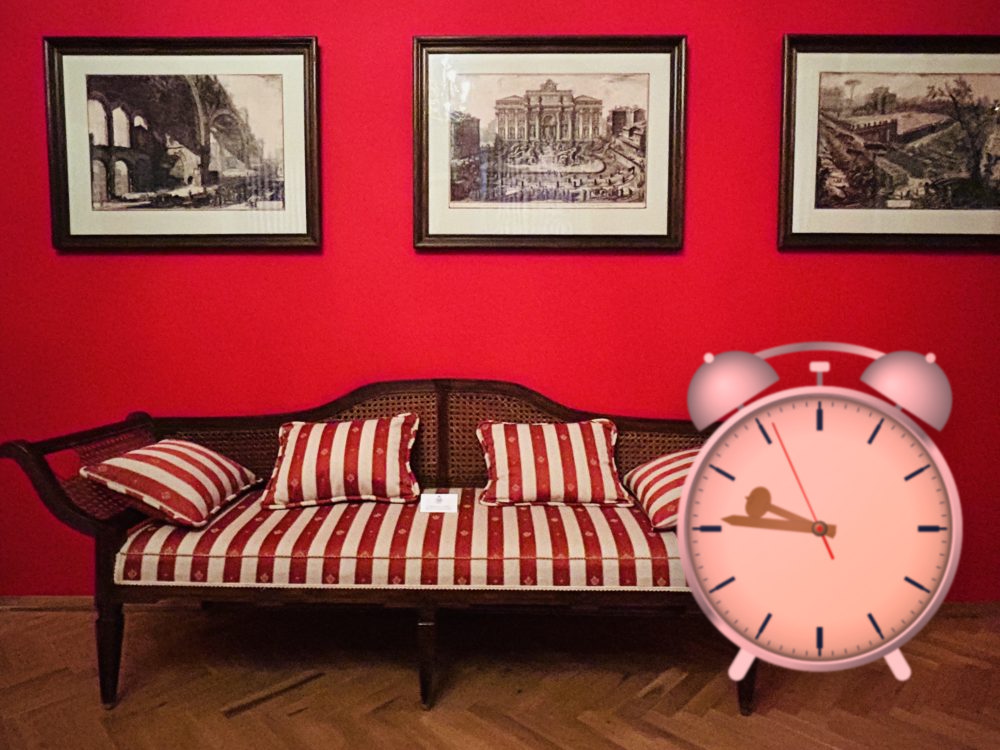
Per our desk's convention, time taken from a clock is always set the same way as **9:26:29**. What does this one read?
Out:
**9:45:56**
